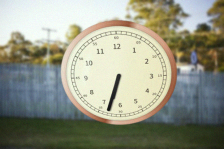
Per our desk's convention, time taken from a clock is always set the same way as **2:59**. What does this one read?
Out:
**6:33**
